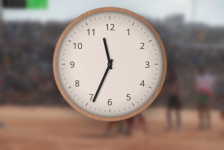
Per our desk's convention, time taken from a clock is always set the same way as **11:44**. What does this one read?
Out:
**11:34**
